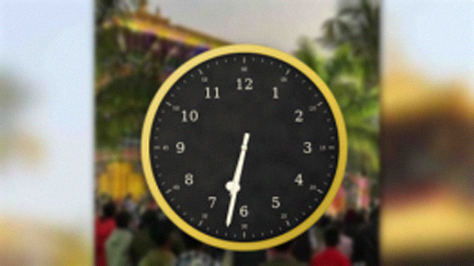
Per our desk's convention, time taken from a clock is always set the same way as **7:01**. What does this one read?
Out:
**6:32**
